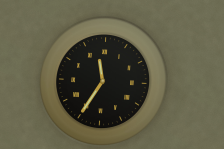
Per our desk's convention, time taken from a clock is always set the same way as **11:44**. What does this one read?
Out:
**11:35**
